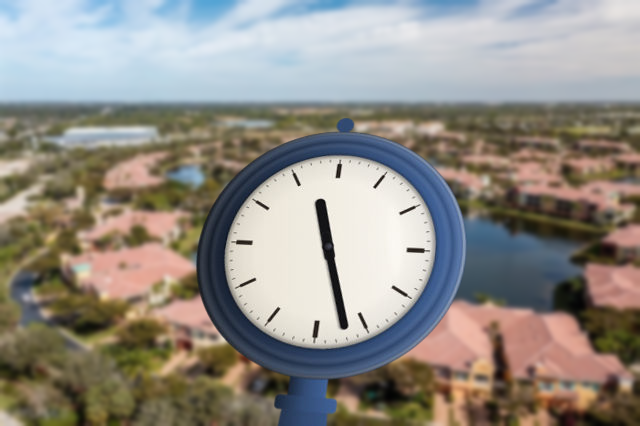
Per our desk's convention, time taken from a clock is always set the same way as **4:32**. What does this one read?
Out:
**11:27**
